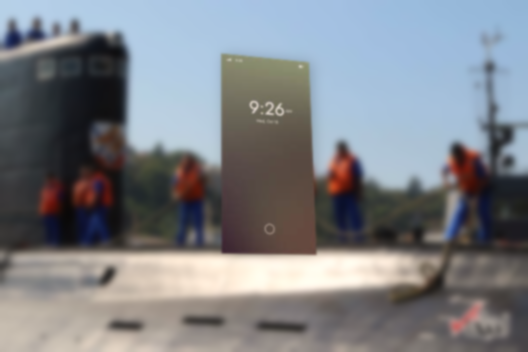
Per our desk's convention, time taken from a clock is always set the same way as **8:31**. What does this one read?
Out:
**9:26**
